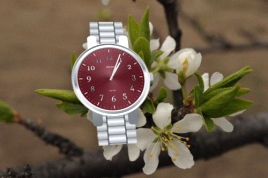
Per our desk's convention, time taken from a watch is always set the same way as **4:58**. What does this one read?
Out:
**1:04**
